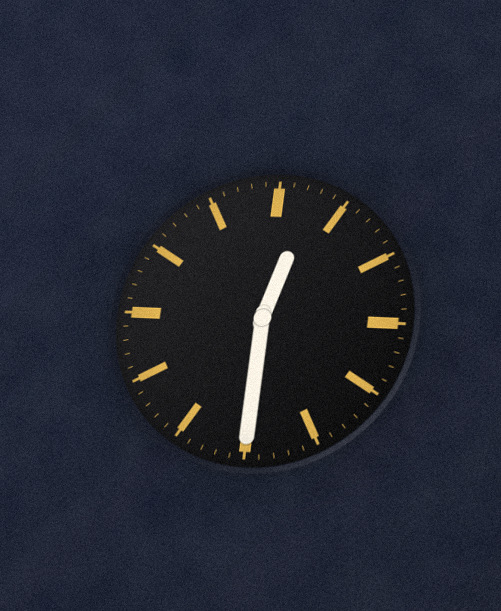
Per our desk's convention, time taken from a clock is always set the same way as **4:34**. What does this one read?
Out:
**12:30**
